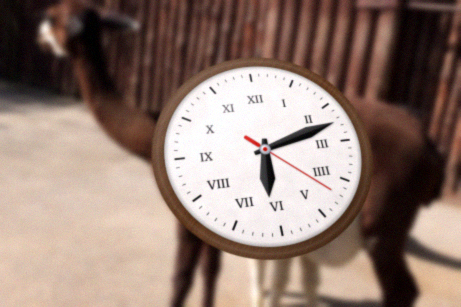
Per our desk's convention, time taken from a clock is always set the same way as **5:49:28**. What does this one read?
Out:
**6:12:22**
